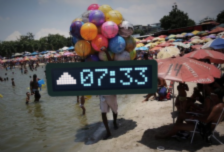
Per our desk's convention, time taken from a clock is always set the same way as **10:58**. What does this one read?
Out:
**7:33**
